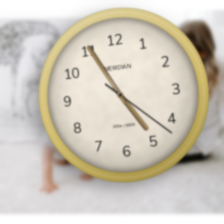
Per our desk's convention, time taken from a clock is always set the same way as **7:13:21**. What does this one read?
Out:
**4:55:22**
